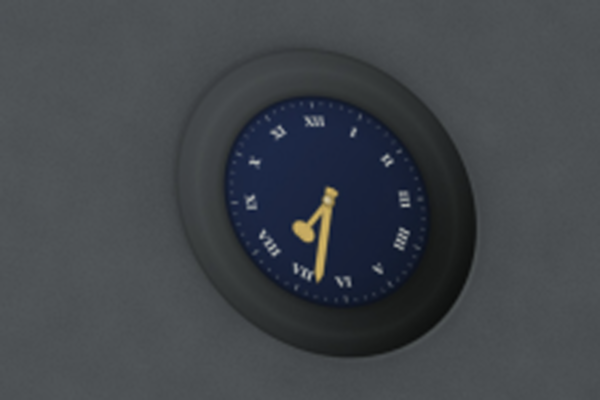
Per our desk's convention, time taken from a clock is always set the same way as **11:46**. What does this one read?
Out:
**7:33**
